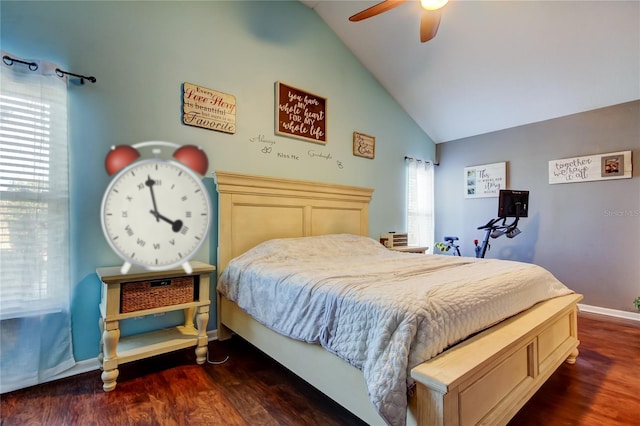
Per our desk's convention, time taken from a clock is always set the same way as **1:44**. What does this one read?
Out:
**3:58**
